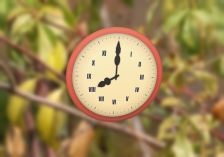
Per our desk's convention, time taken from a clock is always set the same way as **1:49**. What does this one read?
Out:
**8:00**
